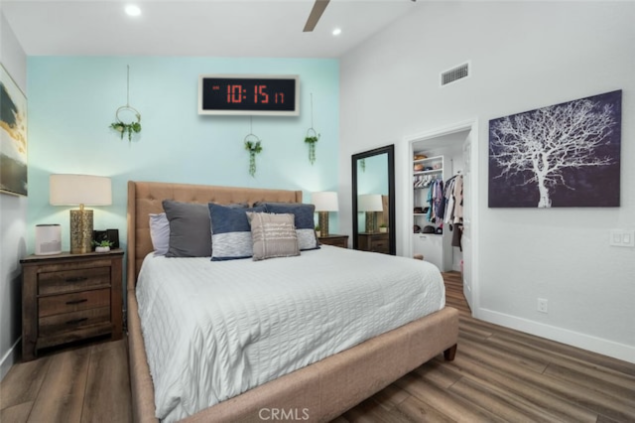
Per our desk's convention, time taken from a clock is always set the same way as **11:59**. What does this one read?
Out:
**10:15**
